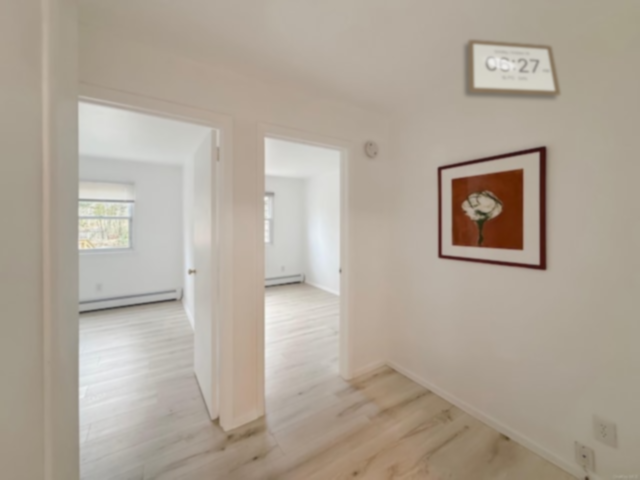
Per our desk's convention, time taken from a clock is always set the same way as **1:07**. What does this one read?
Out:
**6:27**
